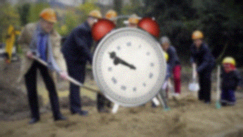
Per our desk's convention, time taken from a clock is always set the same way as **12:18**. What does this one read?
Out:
**9:51**
